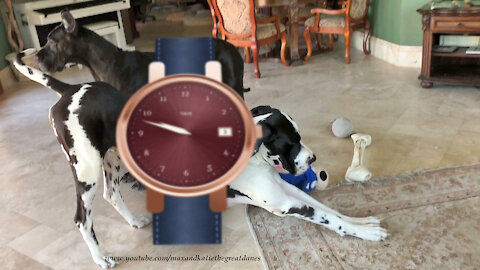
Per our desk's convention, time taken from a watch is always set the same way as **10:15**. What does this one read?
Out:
**9:48**
